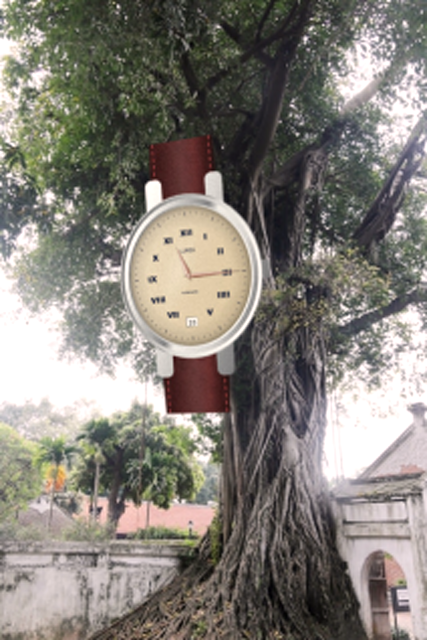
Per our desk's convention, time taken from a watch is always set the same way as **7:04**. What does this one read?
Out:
**11:15**
